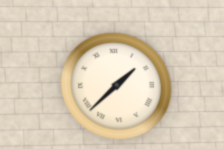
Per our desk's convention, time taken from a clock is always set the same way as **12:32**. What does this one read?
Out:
**1:38**
